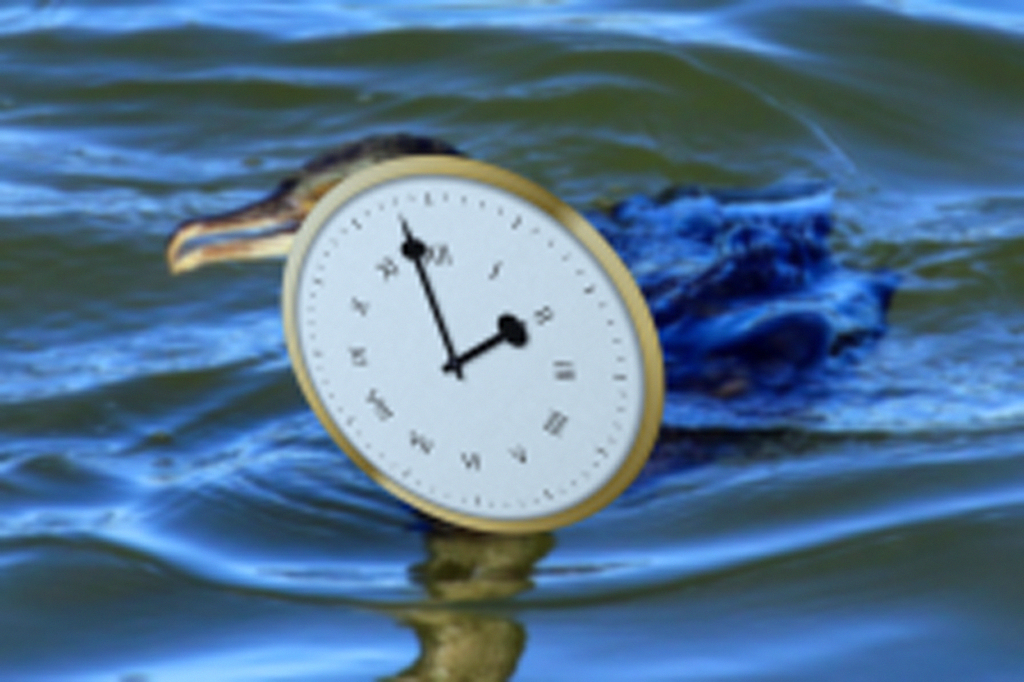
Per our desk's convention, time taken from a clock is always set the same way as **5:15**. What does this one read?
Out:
**1:58**
